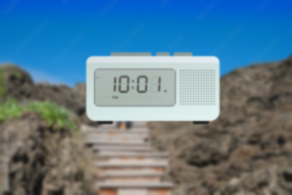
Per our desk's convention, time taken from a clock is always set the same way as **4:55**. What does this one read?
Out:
**10:01**
